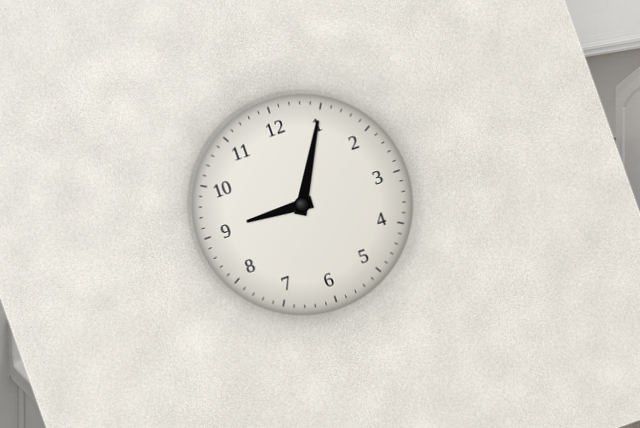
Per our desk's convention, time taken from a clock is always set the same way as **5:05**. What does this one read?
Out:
**9:05**
